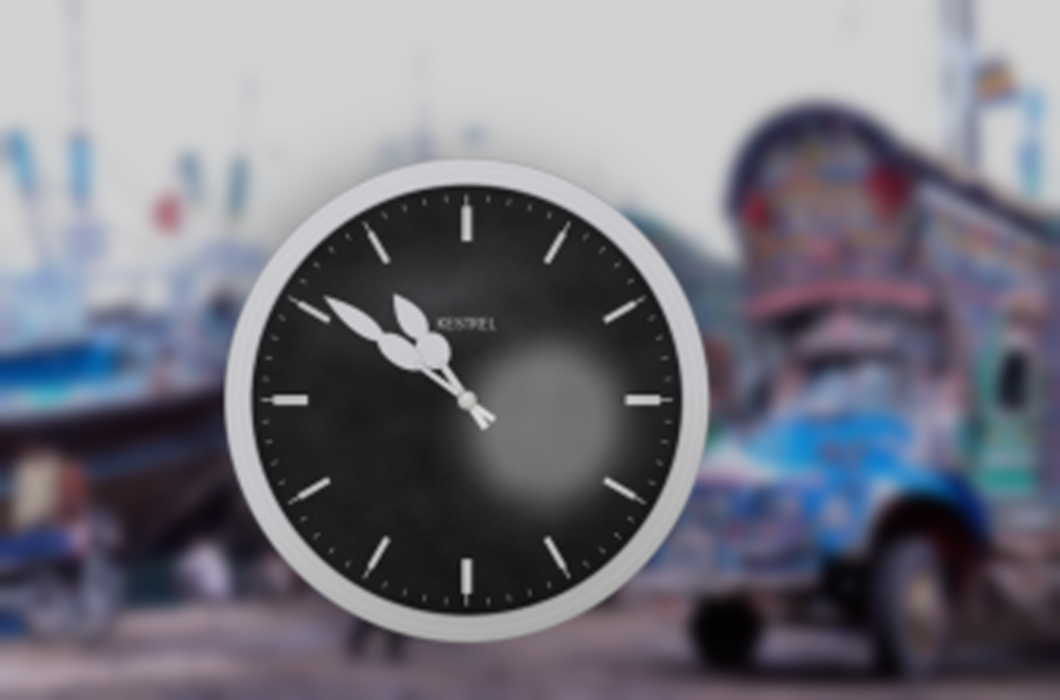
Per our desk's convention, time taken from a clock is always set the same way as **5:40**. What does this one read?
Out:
**10:51**
